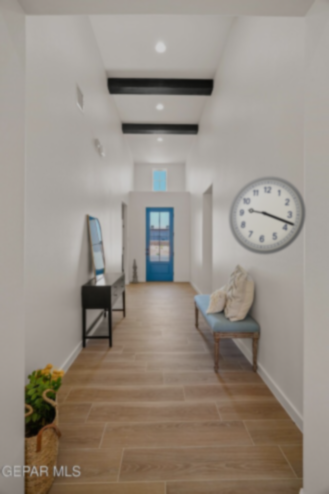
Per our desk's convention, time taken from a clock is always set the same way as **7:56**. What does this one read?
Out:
**9:18**
